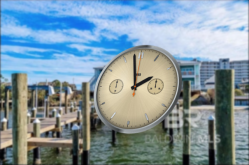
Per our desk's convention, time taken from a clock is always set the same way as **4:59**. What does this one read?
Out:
**1:58**
